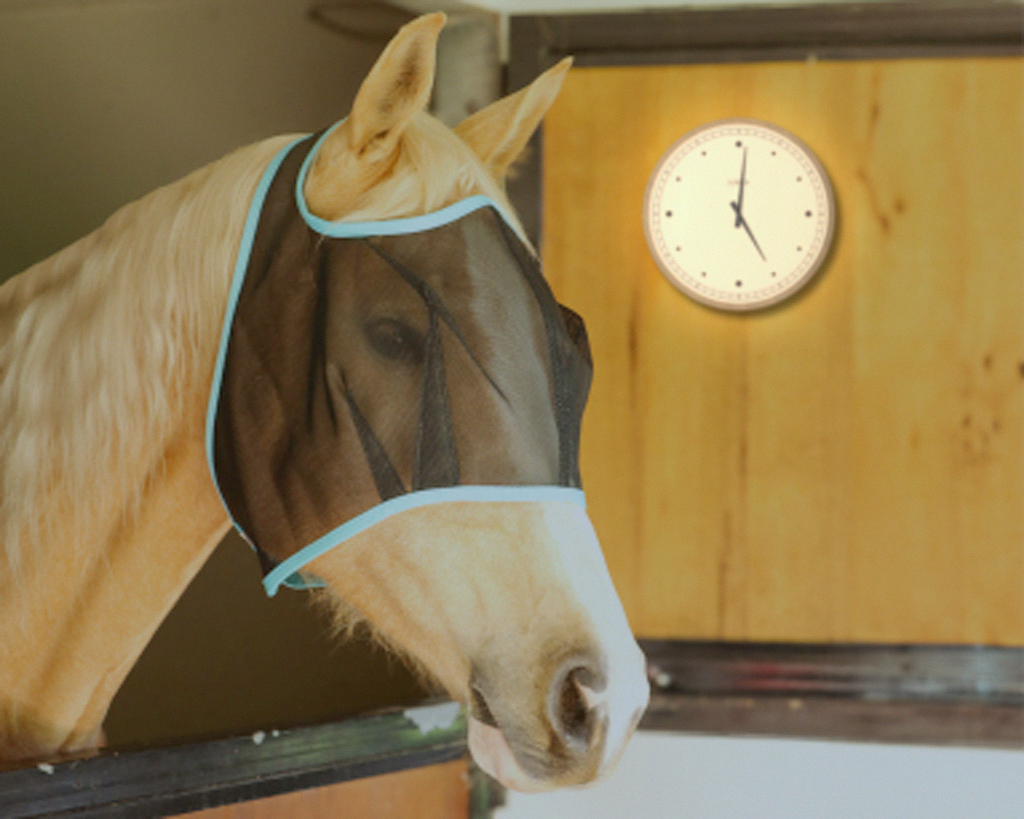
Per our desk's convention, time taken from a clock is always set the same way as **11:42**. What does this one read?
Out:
**5:01**
